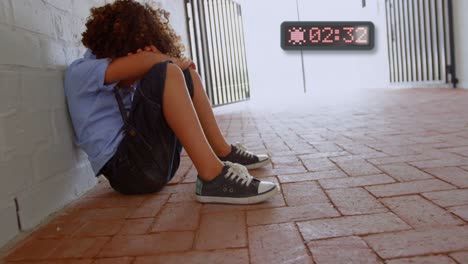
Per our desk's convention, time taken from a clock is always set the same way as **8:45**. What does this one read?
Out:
**2:32**
